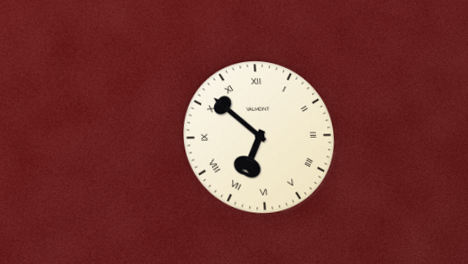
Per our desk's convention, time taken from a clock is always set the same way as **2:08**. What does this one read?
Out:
**6:52**
